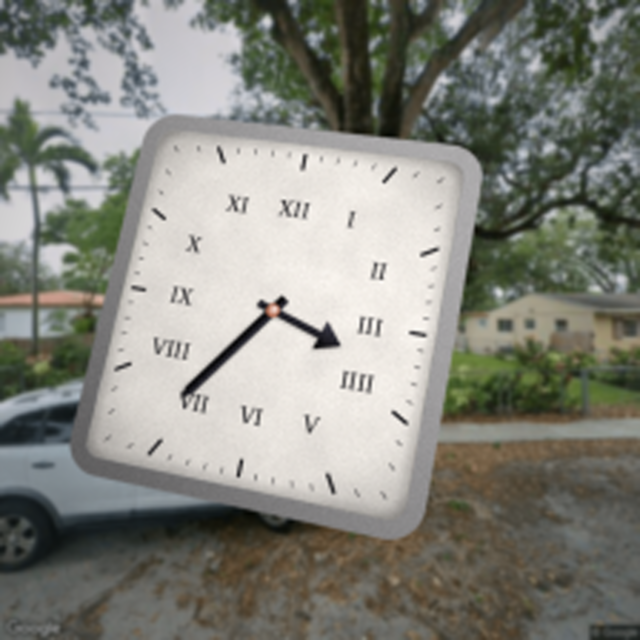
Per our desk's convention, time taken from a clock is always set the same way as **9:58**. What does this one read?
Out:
**3:36**
